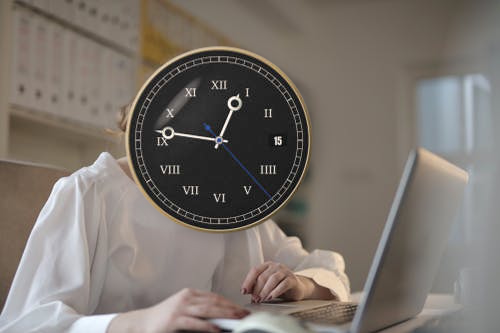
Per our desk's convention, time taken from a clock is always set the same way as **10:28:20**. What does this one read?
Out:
**12:46:23**
